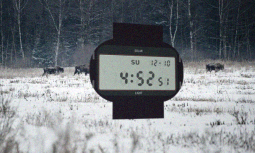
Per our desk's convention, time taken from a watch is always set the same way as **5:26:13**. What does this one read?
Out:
**4:52:51**
